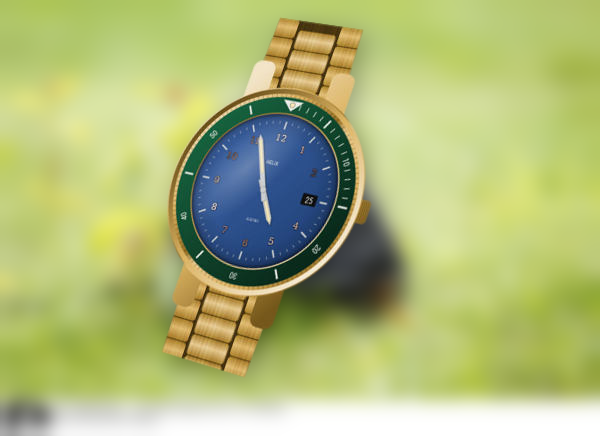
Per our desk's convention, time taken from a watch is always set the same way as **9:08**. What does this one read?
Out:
**4:56**
